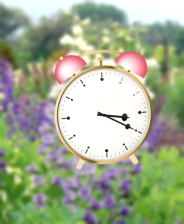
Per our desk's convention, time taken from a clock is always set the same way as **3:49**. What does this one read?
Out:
**3:20**
